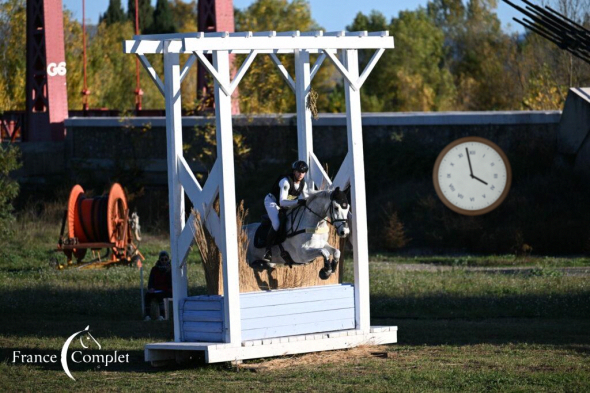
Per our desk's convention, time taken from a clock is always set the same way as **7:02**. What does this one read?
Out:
**3:58**
